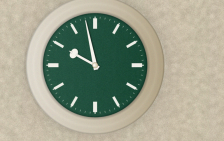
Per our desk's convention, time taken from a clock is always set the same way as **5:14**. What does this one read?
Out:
**9:58**
